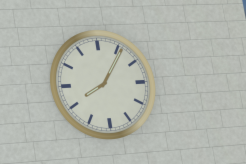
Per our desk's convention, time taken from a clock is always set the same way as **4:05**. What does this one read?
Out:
**8:06**
